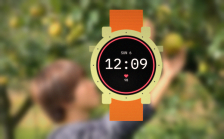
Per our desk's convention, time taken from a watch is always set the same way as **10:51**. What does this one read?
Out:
**12:09**
